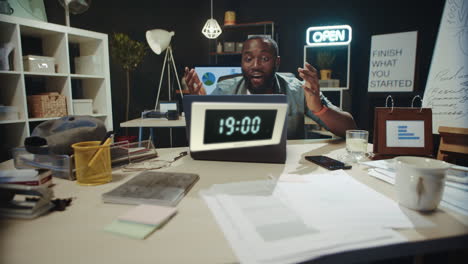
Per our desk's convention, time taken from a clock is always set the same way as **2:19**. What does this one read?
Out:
**19:00**
